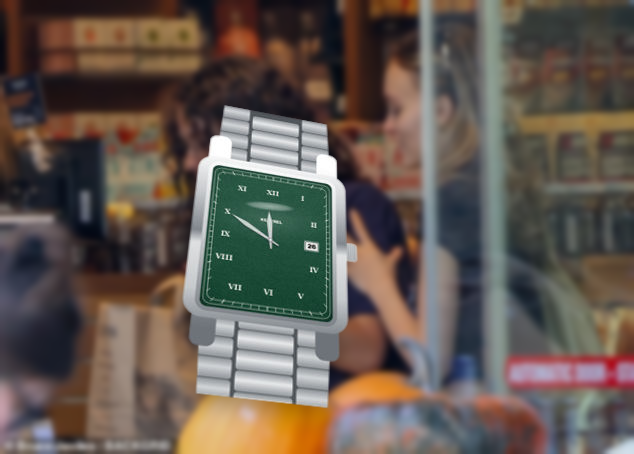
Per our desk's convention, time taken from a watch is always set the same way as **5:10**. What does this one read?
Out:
**11:50**
